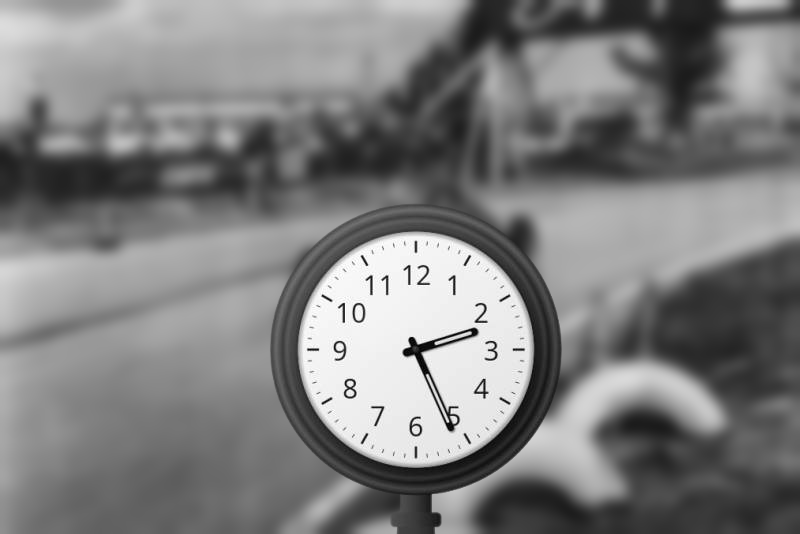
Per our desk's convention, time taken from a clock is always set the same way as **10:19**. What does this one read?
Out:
**2:26**
